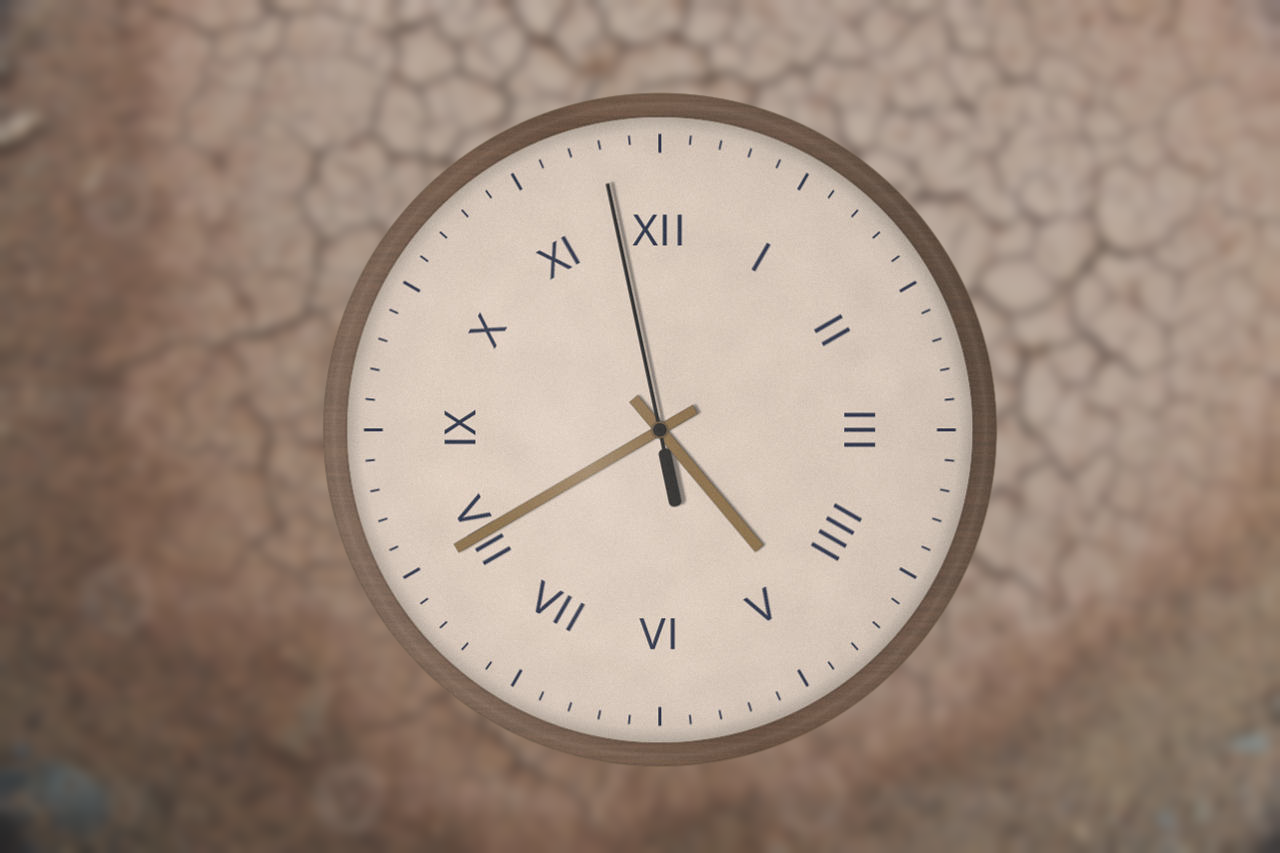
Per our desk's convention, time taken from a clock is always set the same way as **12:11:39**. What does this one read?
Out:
**4:39:58**
